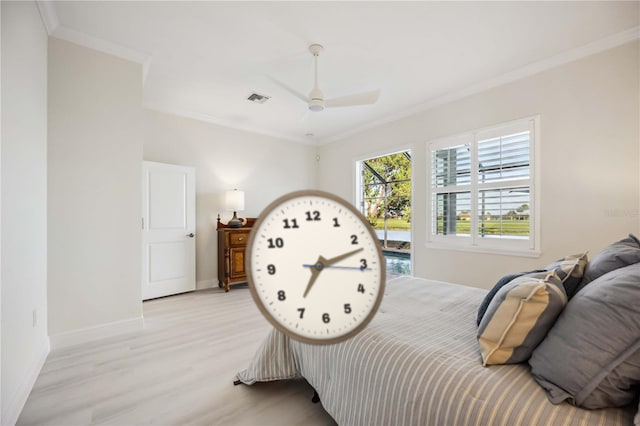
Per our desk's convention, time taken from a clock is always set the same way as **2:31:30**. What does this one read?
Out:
**7:12:16**
